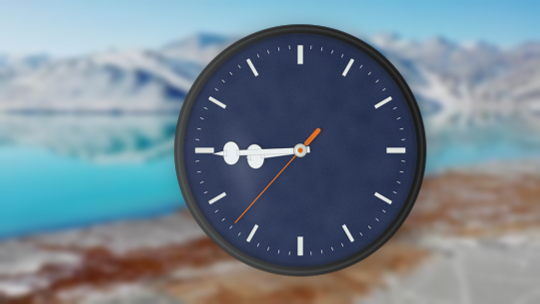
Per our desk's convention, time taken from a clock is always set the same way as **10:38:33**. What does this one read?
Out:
**8:44:37**
